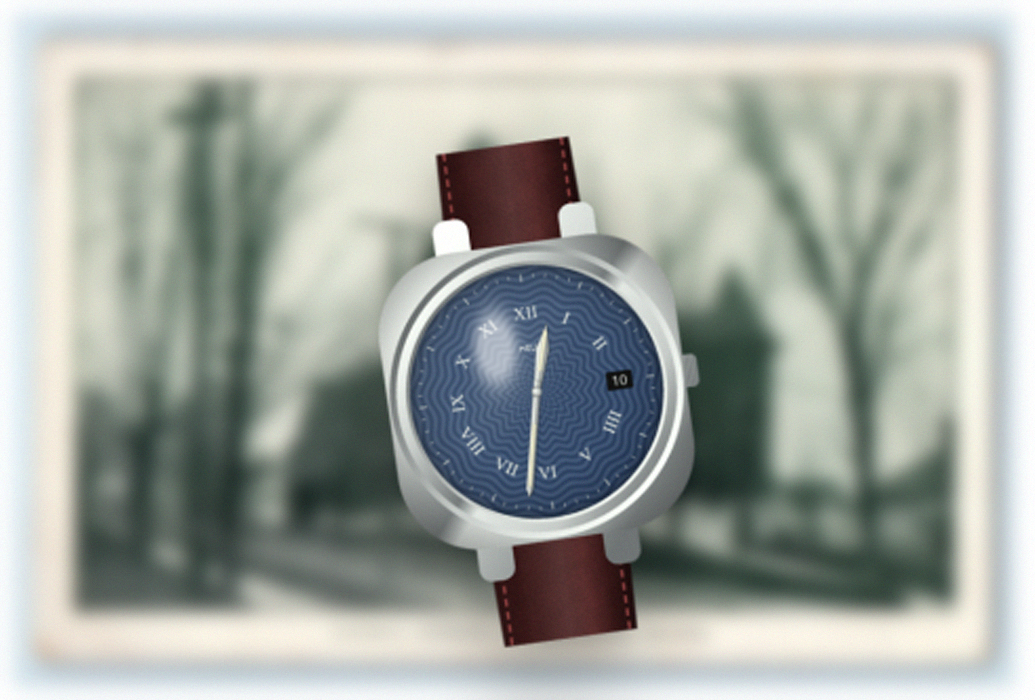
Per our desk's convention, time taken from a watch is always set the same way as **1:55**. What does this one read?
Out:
**12:32**
